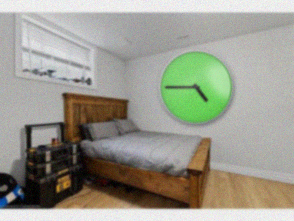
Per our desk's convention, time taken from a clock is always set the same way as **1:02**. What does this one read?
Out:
**4:45**
